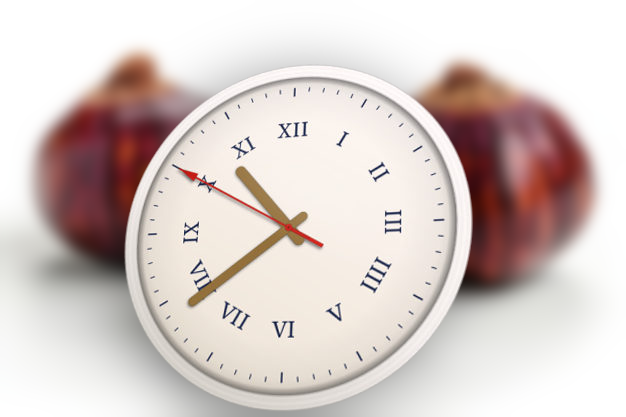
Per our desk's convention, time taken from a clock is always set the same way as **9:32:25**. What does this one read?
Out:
**10:38:50**
